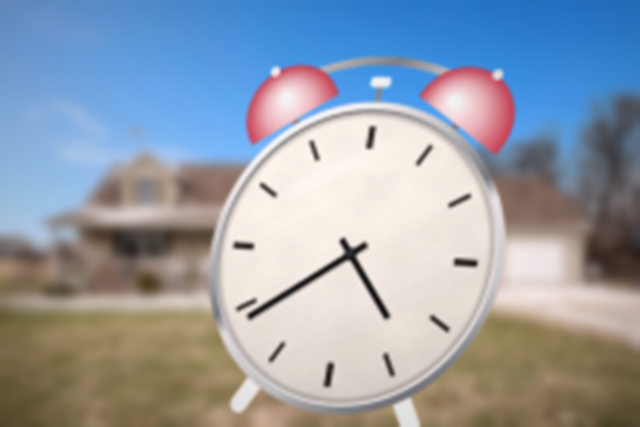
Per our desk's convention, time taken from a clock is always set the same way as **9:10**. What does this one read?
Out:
**4:39**
